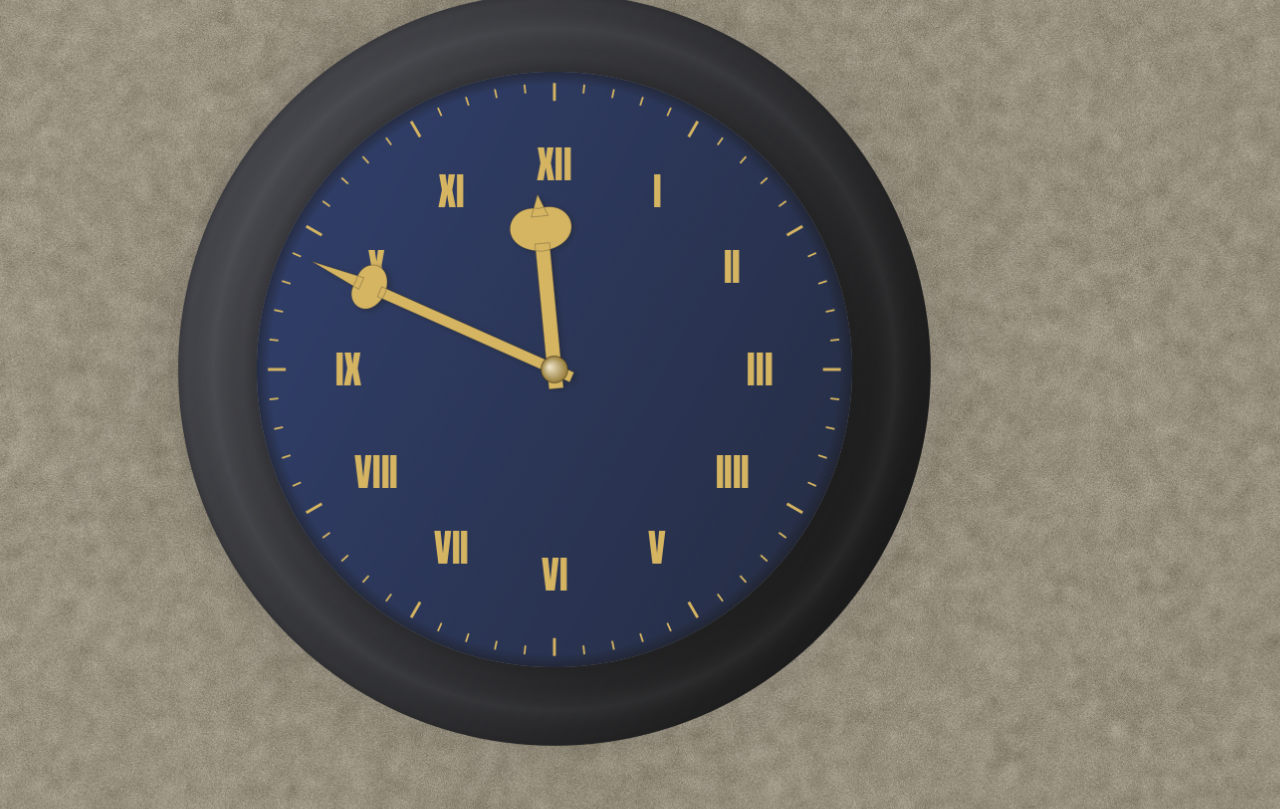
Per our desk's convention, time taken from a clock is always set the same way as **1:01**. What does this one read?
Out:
**11:49**
